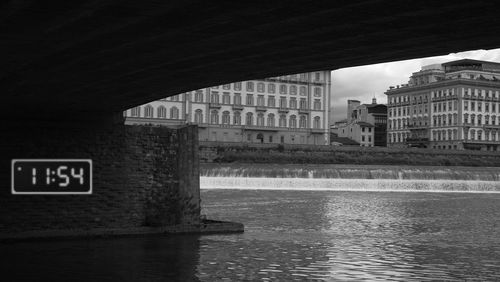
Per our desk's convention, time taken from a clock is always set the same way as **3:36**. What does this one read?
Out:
**11:54**
